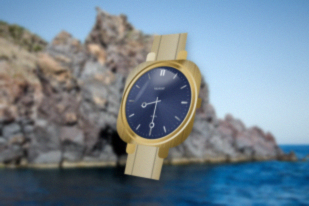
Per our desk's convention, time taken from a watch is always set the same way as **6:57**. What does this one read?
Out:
**8:30**
